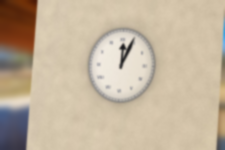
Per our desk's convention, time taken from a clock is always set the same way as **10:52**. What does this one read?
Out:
**12:04**
